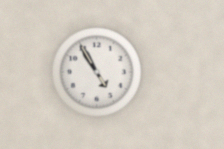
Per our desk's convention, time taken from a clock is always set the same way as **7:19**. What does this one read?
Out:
**4:55**
